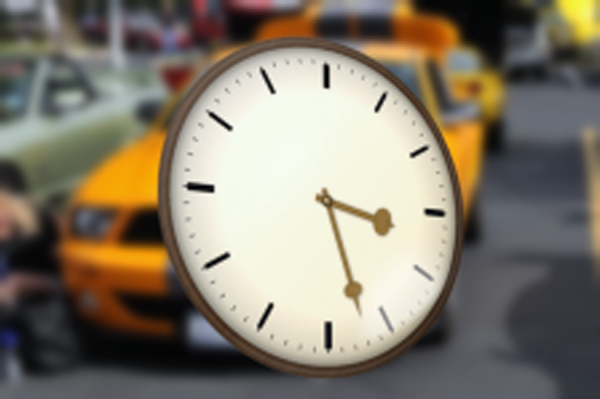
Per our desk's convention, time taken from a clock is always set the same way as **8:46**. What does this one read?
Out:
**3:27**
